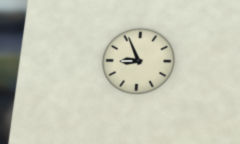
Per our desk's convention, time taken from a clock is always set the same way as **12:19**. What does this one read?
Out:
**8:56**
